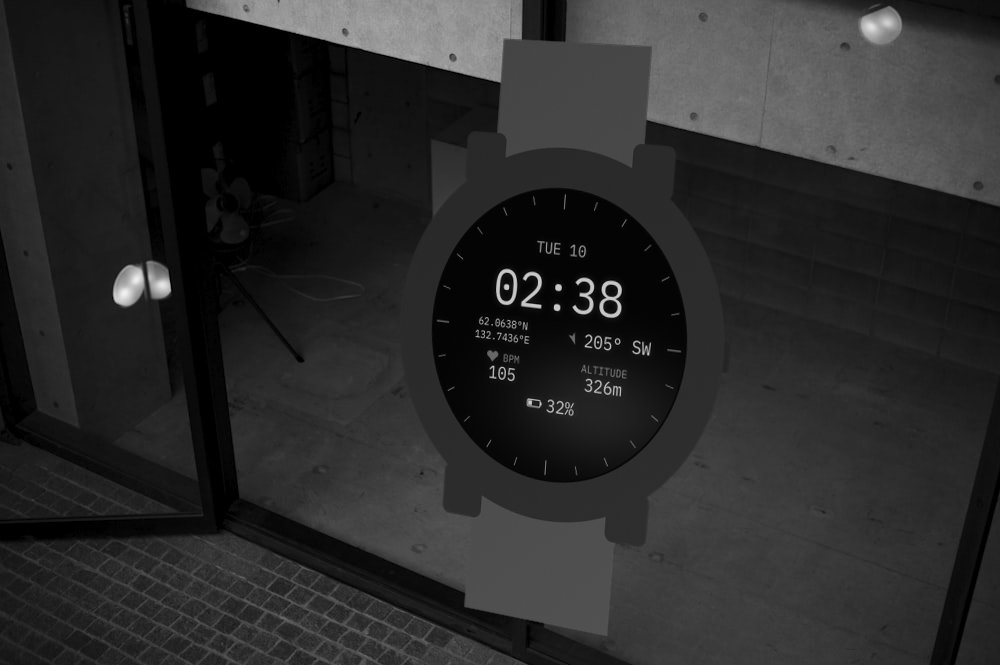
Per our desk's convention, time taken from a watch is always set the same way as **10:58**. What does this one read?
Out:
**2:38**
